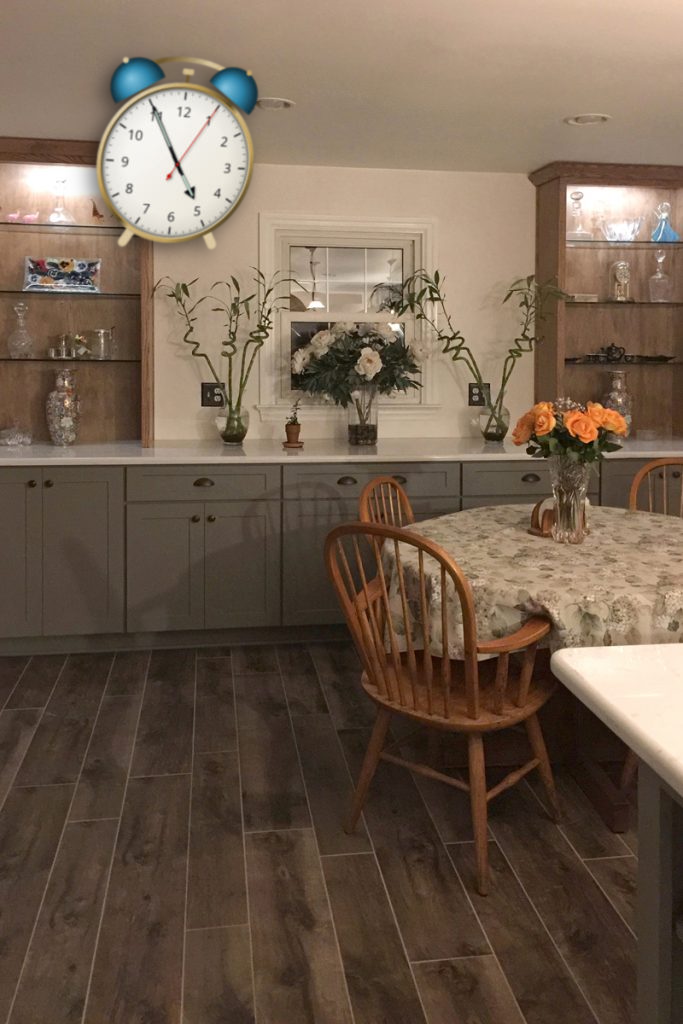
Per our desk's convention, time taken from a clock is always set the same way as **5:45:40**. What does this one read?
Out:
**4:55:05**
